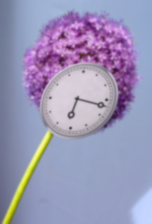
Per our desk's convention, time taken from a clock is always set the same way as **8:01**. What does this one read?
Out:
**6:17**
